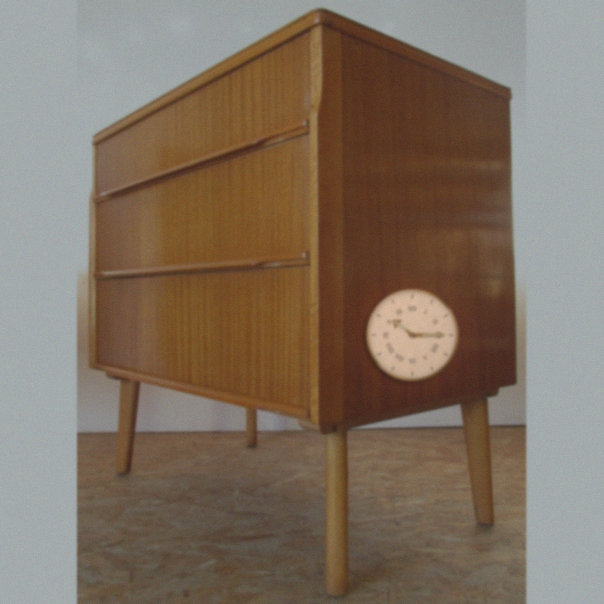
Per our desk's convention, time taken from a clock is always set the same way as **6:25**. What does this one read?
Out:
**10:15**
